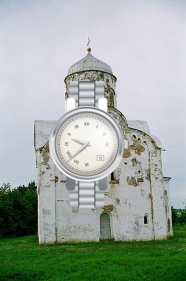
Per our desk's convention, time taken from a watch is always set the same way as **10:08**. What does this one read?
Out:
**9:38**
